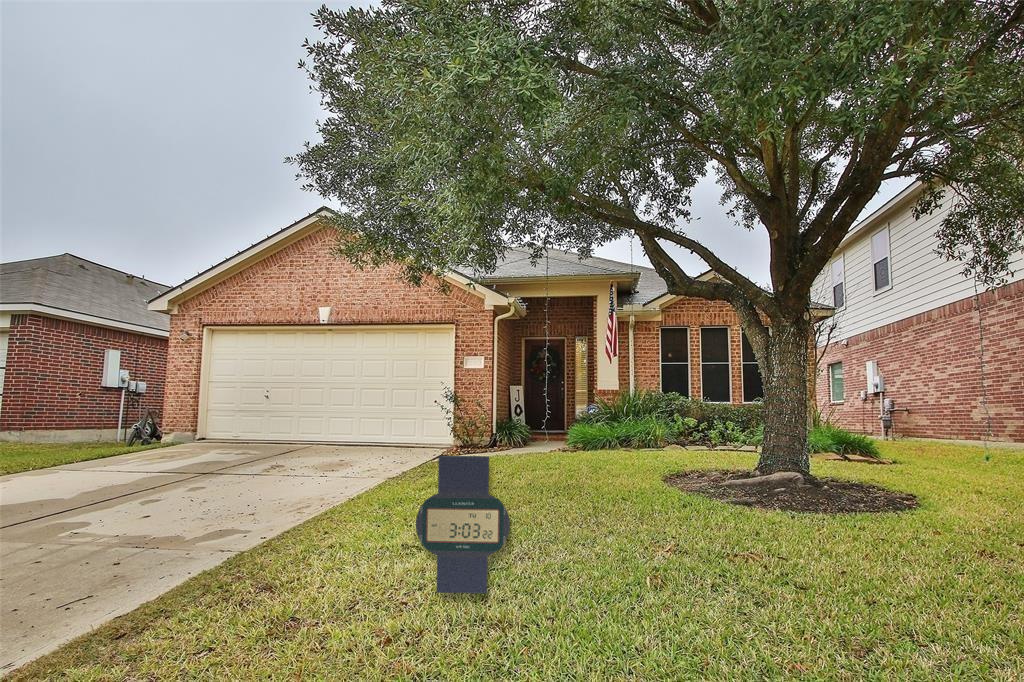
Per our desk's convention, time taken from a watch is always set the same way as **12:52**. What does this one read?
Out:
**3:03**
